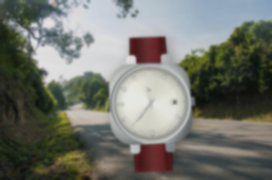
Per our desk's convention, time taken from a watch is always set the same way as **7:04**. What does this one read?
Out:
**11:37**
